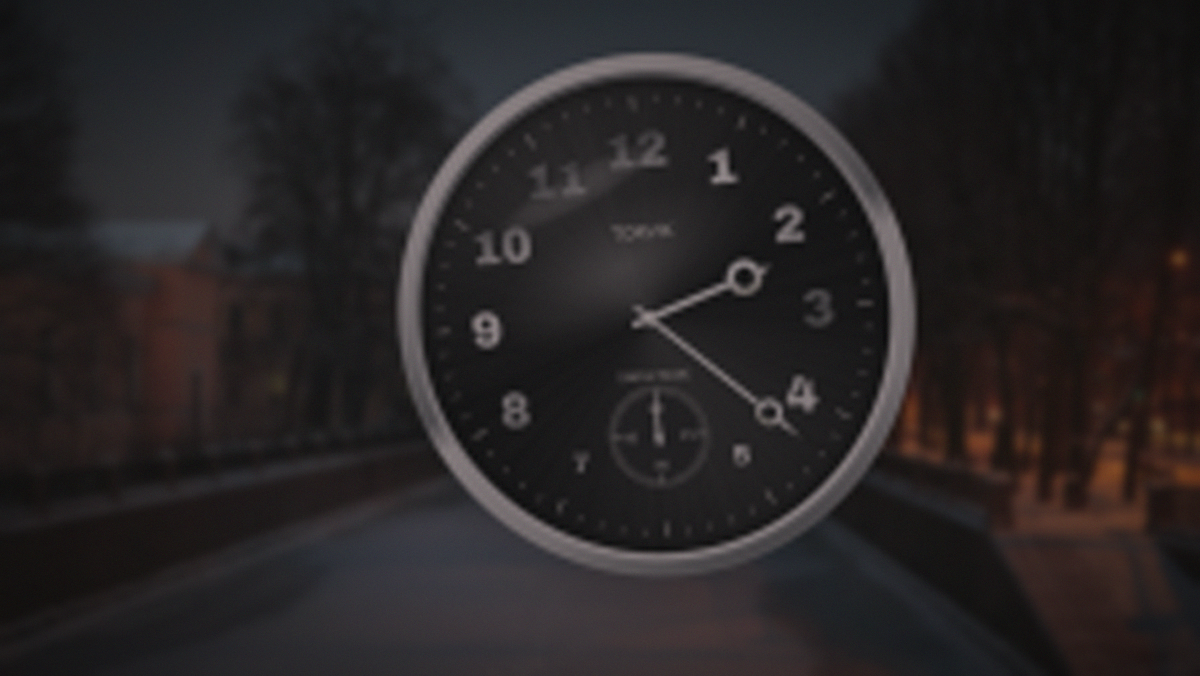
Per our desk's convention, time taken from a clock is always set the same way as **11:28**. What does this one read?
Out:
**2:22**
